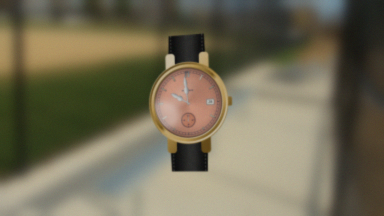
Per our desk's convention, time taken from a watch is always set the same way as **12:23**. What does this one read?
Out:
**9:59**
